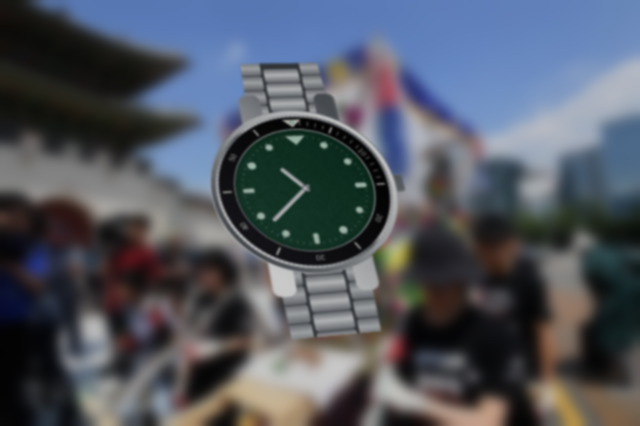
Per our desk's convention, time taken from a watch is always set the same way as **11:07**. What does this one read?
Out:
**10:38**
